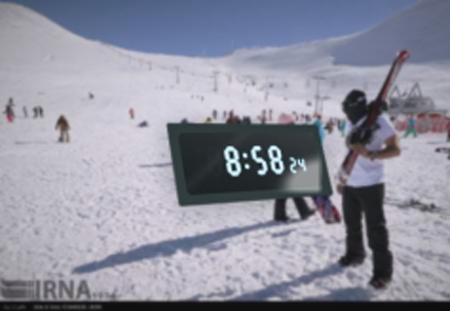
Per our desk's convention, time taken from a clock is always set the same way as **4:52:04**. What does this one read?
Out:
**8:58:24**
